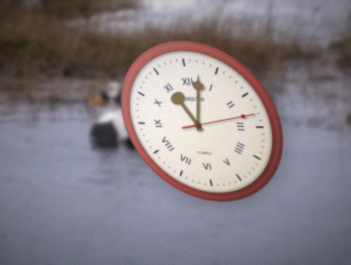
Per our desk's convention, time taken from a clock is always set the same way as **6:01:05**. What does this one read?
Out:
**11:02:13**
